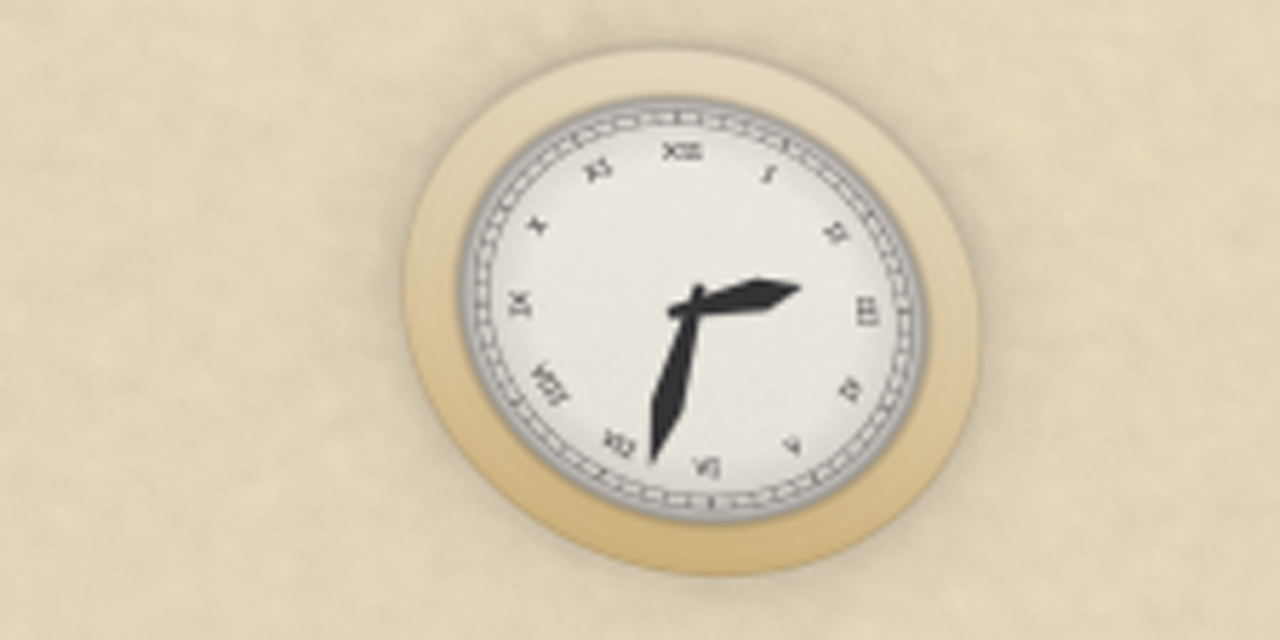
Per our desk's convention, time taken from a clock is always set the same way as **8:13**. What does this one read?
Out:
**2:33**
